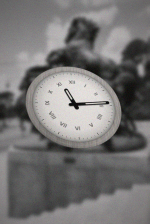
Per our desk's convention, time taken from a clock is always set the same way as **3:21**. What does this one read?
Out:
**11:14**
